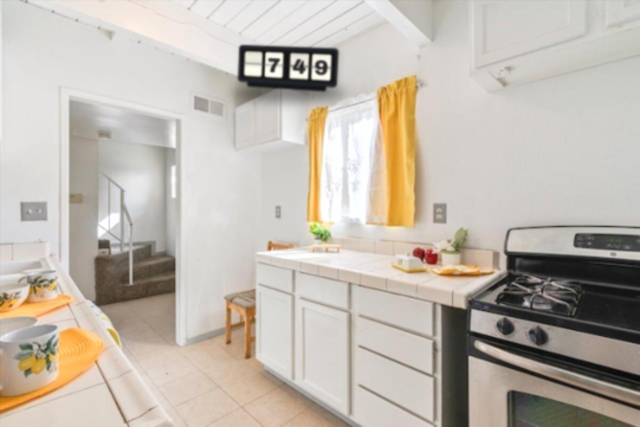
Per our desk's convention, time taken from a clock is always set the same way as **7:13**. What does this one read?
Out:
**7:49**
